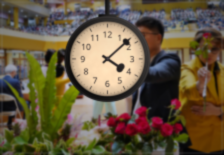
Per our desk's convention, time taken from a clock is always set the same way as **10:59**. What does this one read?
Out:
**4:08**
